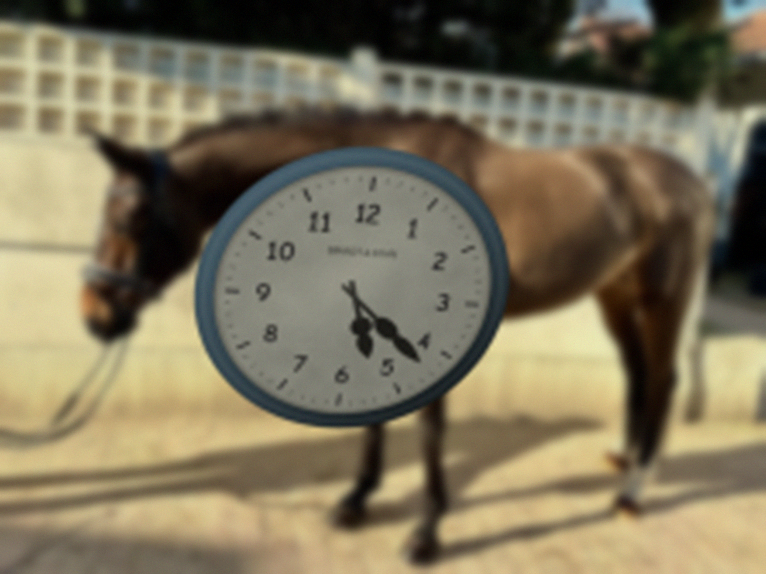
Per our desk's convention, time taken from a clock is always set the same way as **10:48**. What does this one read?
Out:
**5:22**
